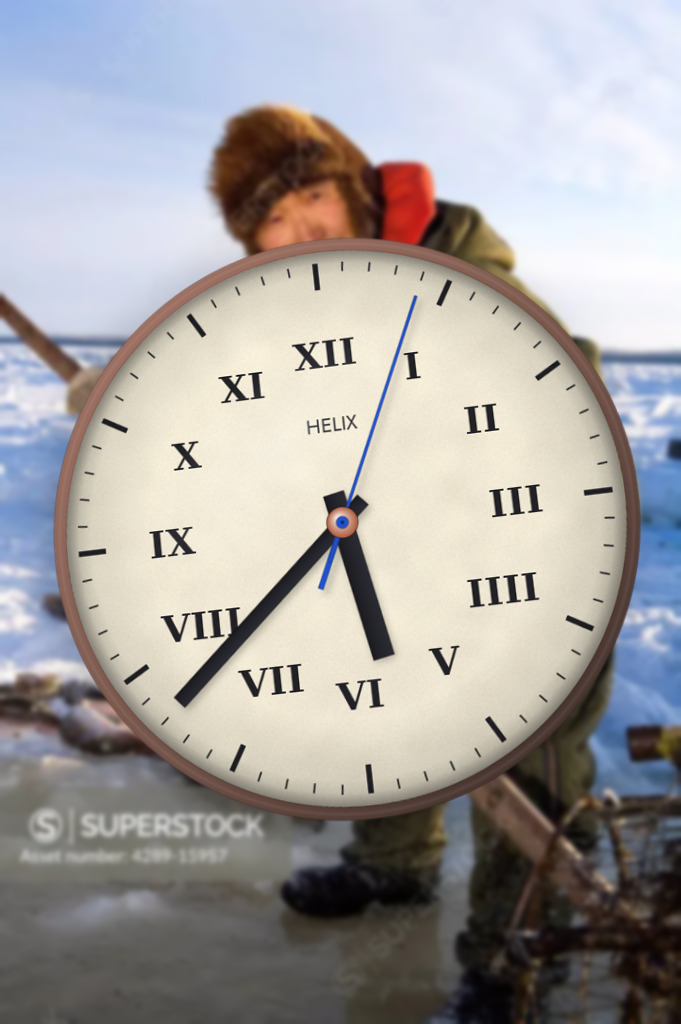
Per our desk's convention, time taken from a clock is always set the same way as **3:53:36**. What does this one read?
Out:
**5:38:04**
